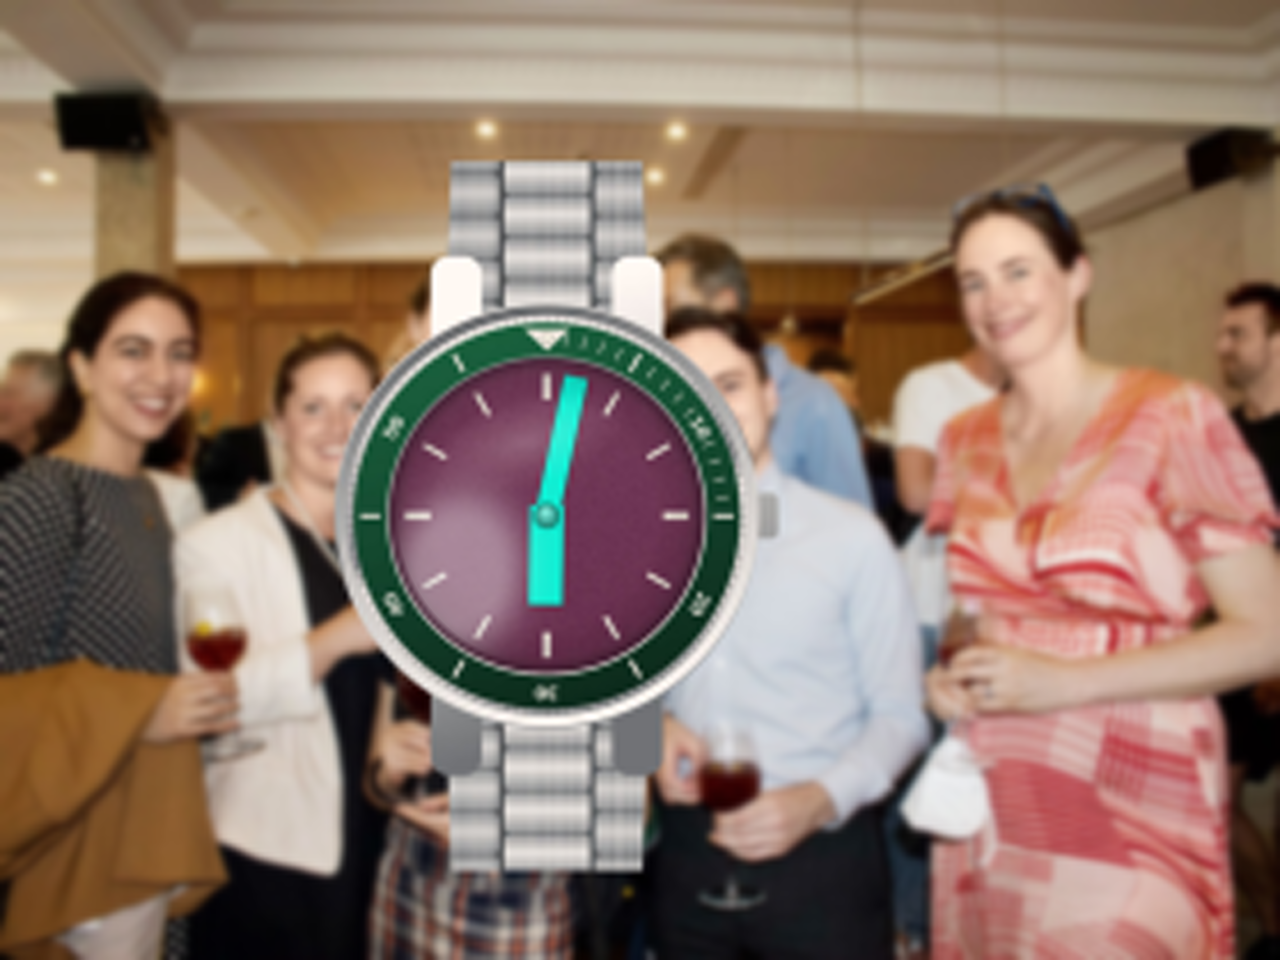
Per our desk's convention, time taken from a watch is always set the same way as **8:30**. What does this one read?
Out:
**6:02**
